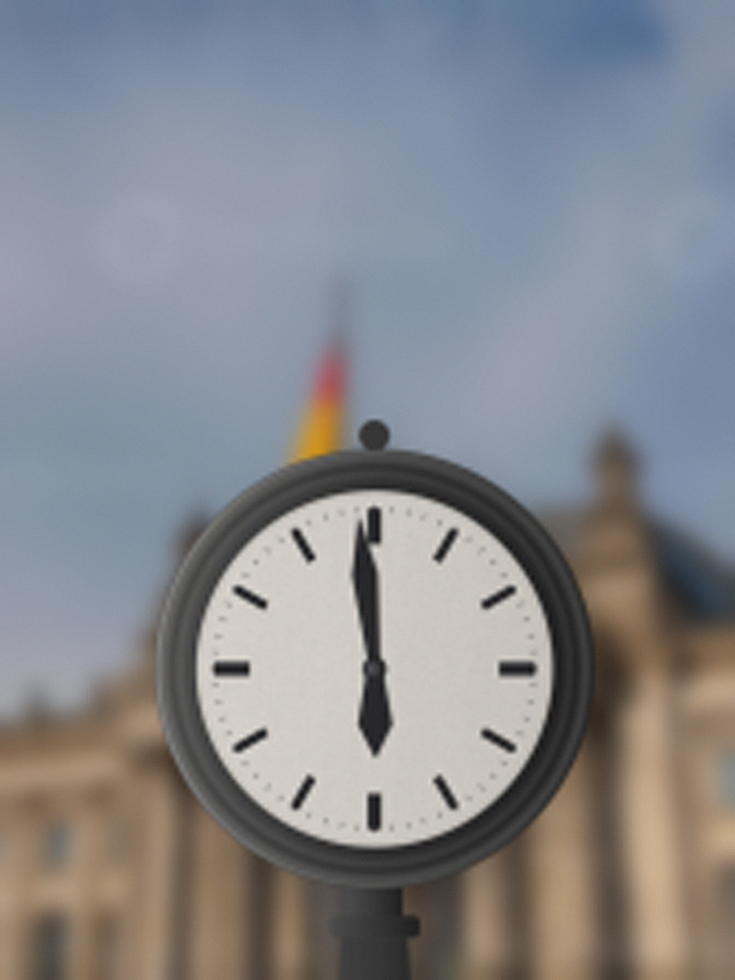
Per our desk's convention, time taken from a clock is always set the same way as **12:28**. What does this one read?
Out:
**5:59**
